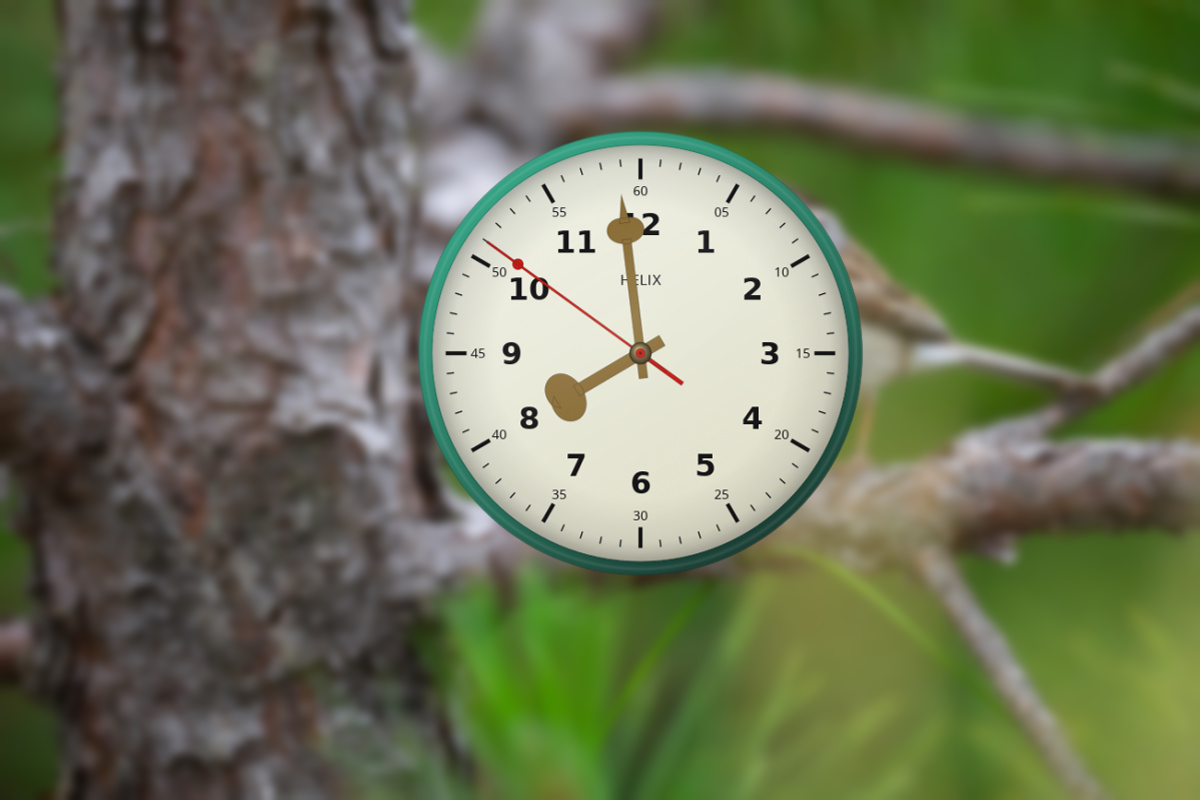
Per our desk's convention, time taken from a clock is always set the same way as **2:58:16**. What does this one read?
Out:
**7:58:51**
